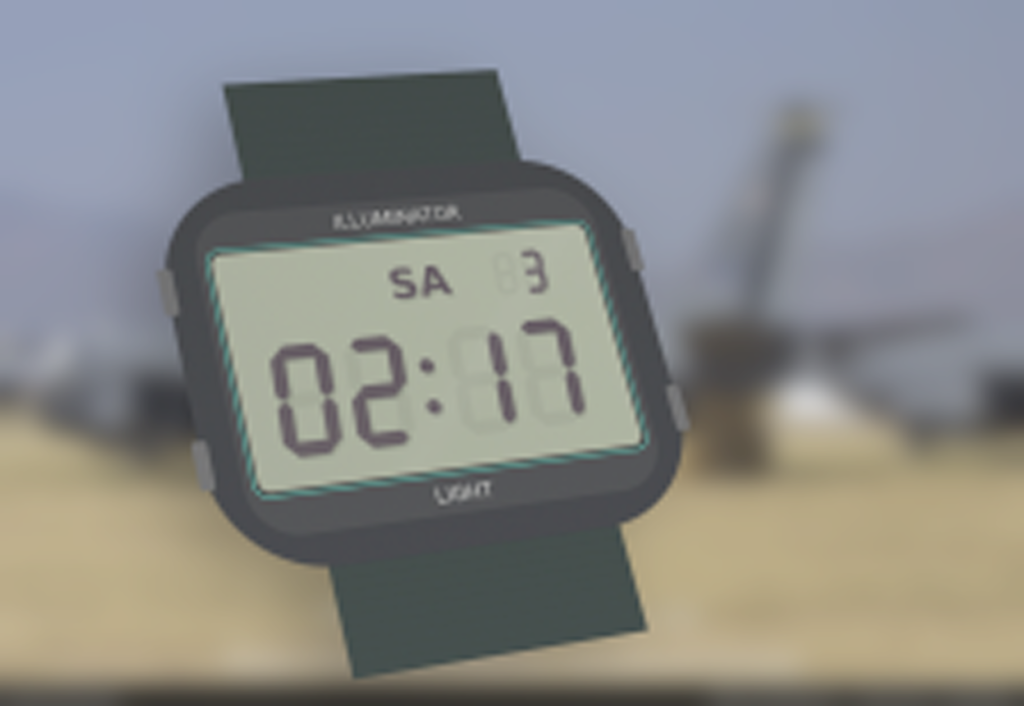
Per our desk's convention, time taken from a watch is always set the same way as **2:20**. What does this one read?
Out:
**2:17**
